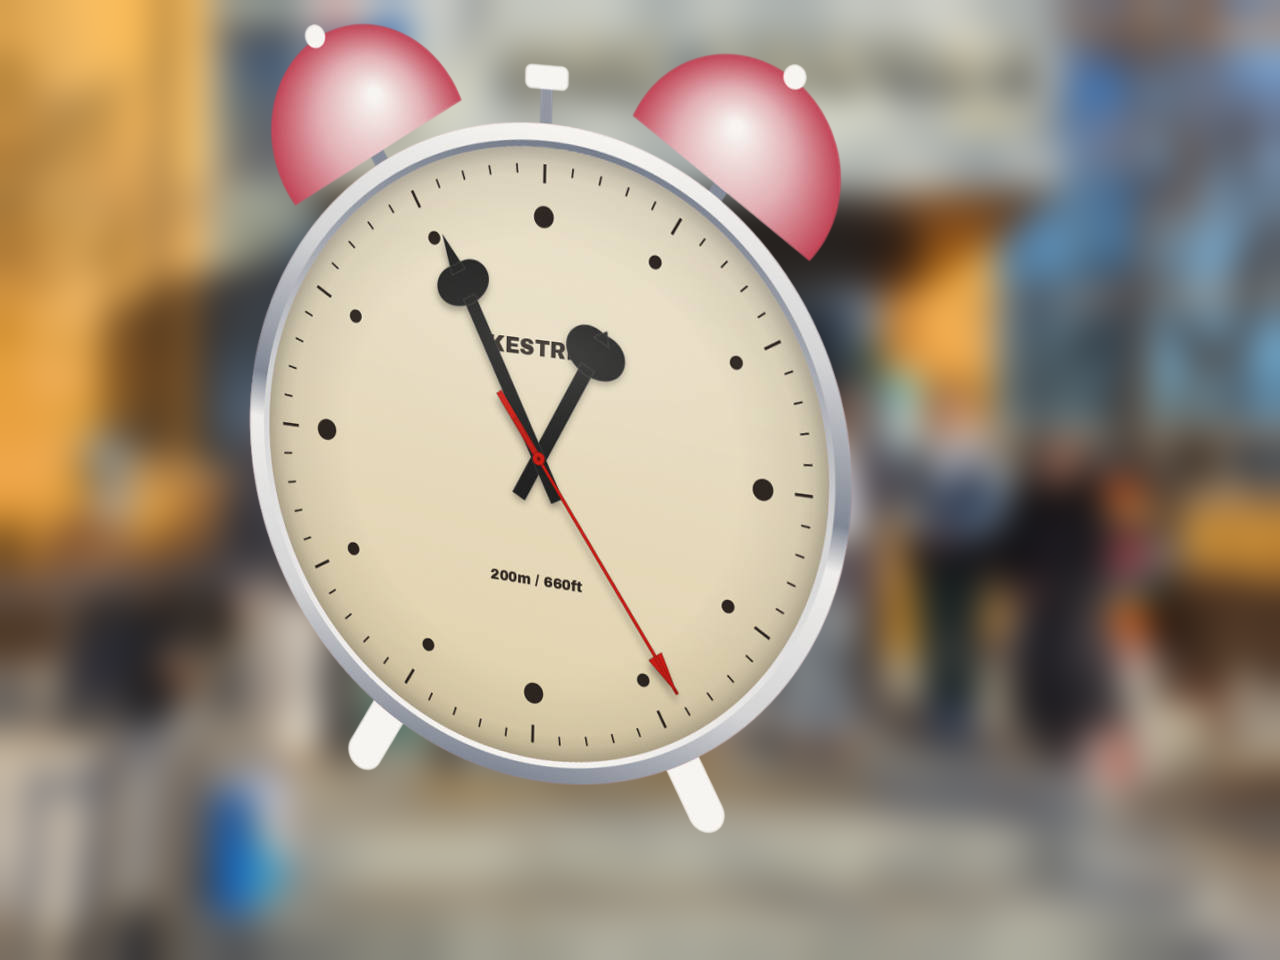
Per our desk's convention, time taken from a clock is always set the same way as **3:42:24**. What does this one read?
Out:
**12:55:24**
